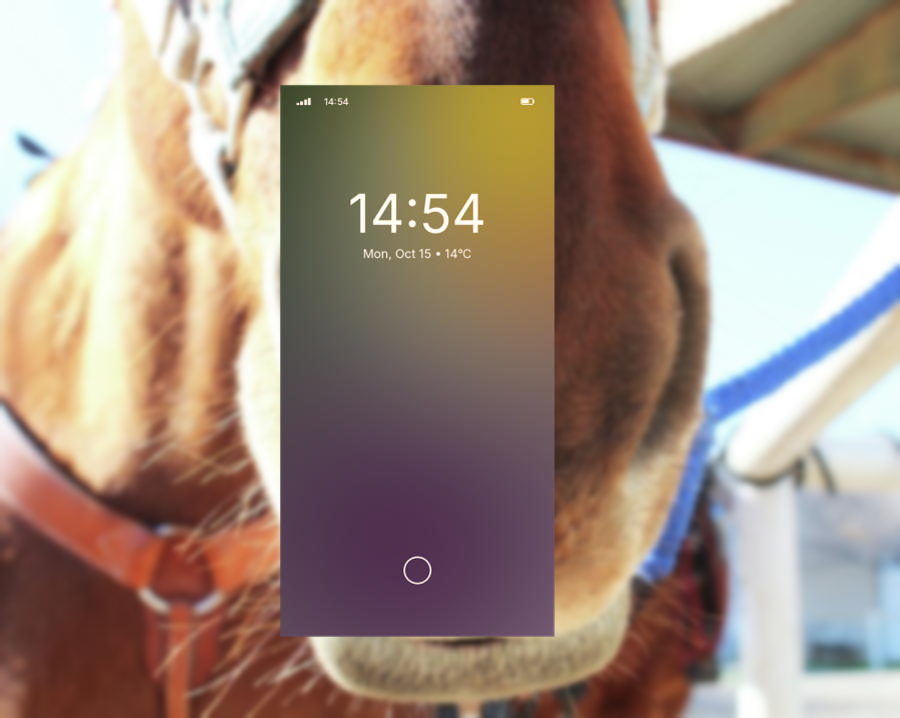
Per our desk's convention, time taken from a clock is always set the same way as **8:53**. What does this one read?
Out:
**14:54**
